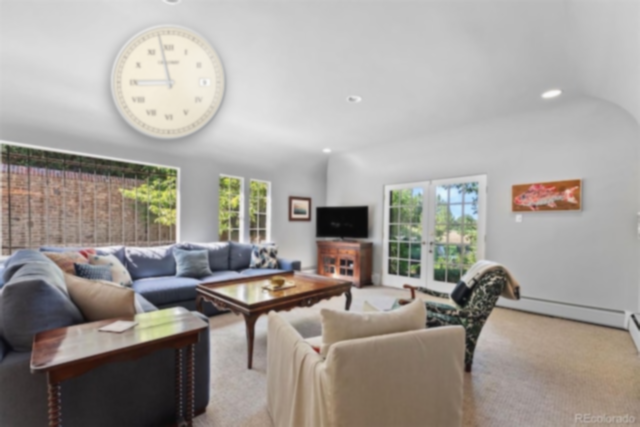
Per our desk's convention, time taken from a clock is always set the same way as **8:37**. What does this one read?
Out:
**8:58**
